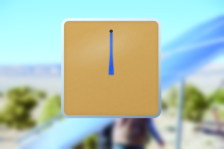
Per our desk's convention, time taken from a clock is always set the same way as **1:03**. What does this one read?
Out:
**12:00**
